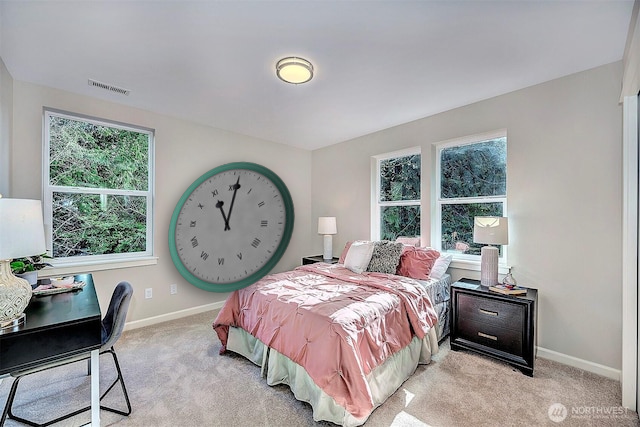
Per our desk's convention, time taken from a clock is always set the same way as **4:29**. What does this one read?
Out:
**11:01**
